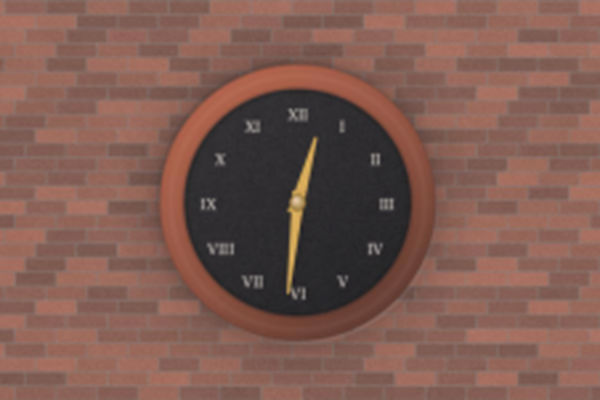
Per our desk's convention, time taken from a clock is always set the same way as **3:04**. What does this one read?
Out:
**12:31**
